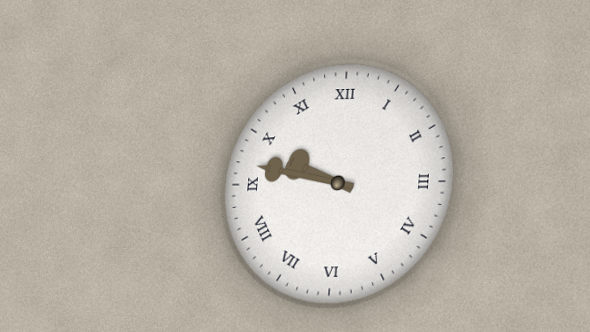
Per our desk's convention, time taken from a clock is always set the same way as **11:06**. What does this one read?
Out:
**9:47**
